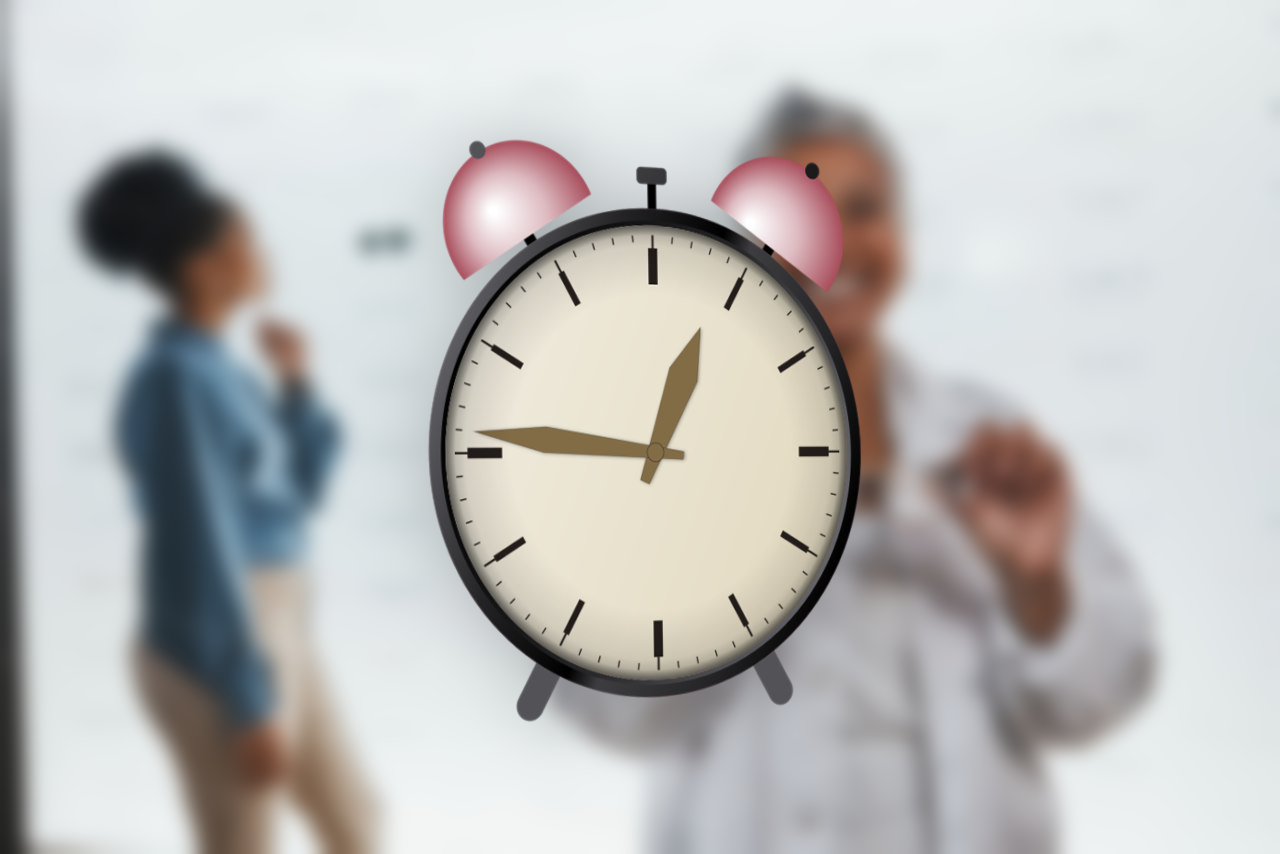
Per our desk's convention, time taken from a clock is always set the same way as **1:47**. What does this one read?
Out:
**12:46**
